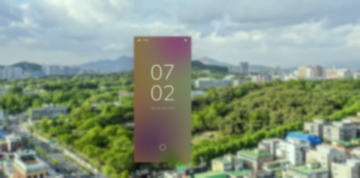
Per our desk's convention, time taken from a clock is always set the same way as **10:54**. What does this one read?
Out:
**7:02**
